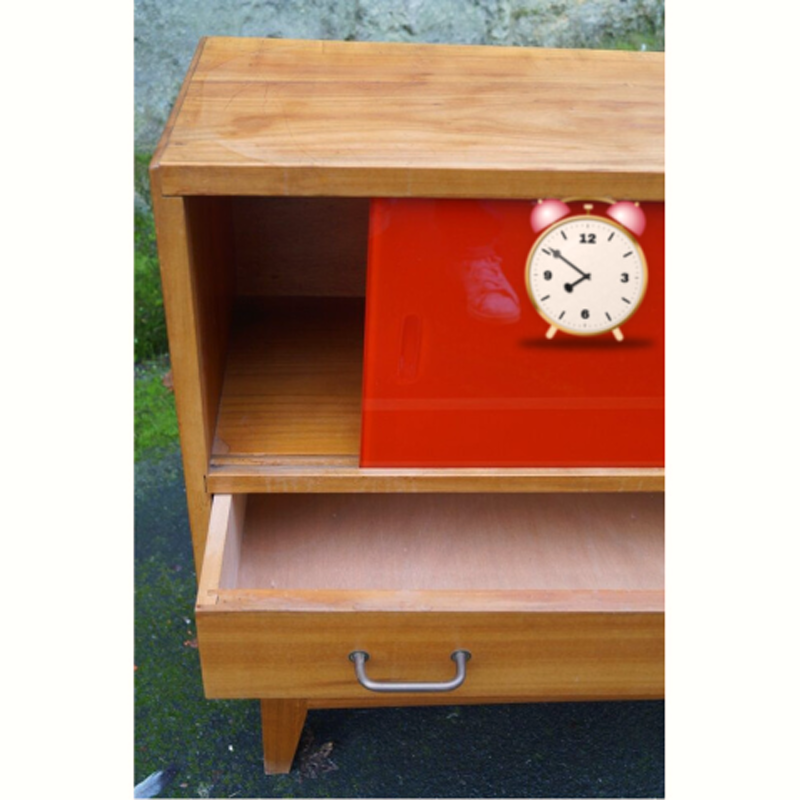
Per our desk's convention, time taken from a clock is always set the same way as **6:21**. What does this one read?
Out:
**7:51**
